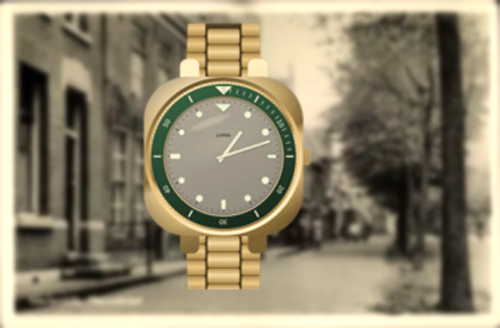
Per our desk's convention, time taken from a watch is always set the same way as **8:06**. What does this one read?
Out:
**1:12**
